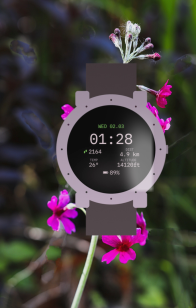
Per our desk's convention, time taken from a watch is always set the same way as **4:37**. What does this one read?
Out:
**1:28**
